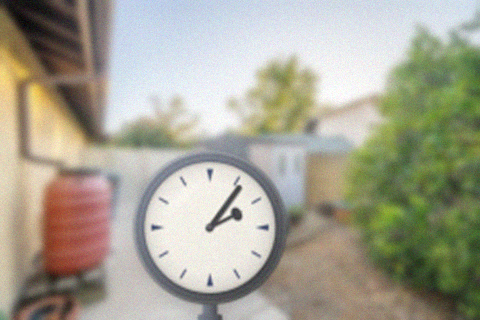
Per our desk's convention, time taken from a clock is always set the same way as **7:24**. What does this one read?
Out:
**2:06**
